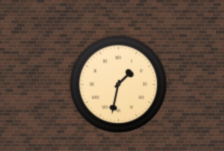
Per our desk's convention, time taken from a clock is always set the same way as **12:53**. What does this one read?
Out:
**1:32**
